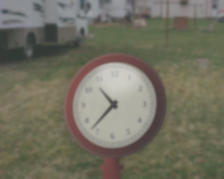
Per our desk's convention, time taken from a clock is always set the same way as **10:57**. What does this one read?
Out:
**10:37**
